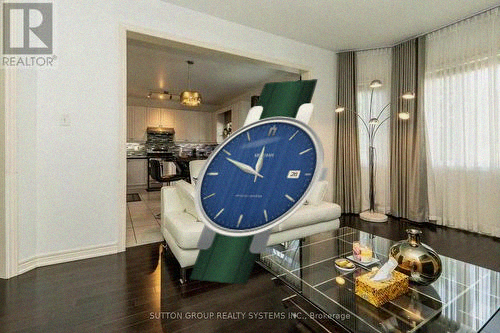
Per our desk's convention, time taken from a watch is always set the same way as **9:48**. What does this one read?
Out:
**11:49**
